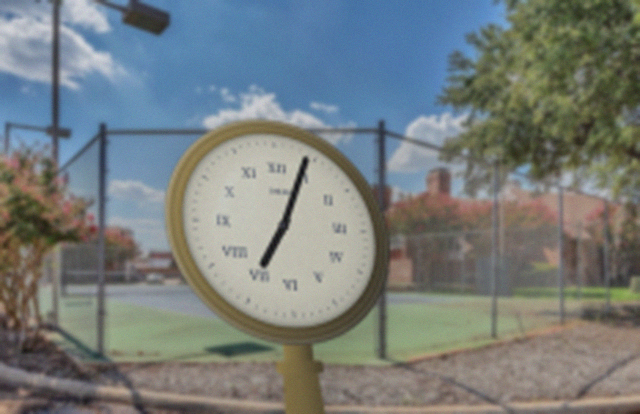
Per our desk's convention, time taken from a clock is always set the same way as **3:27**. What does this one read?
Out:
**7:04**
